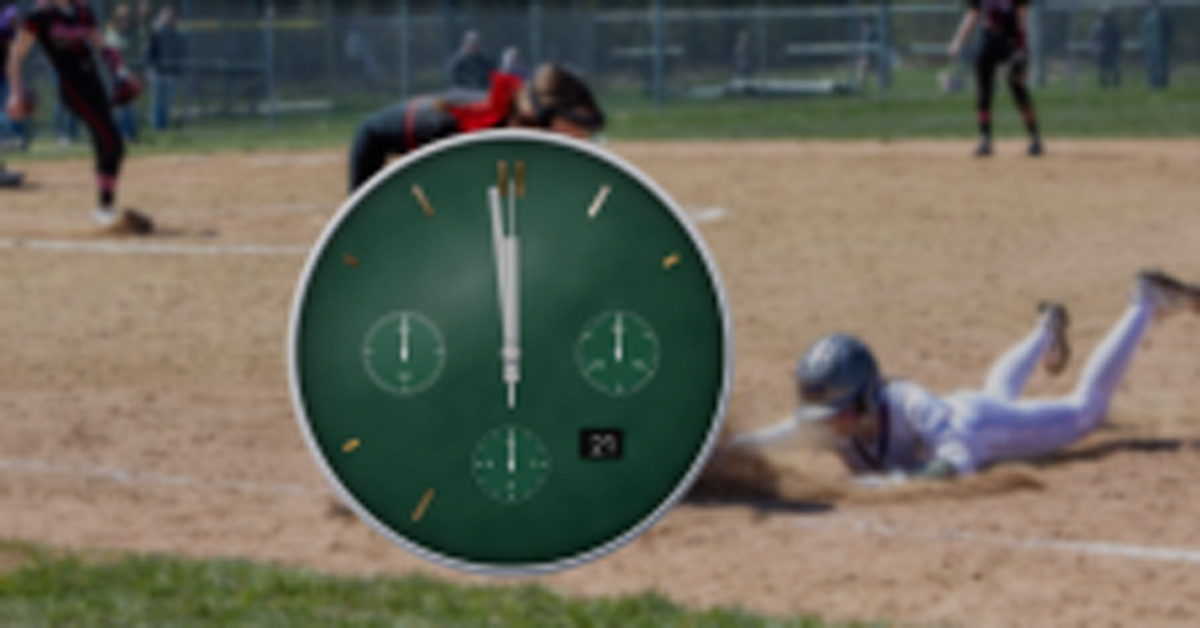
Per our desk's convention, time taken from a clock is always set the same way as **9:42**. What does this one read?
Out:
**11:59**
